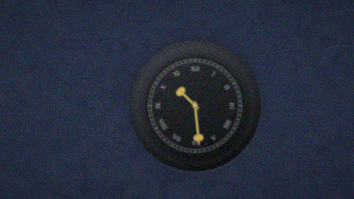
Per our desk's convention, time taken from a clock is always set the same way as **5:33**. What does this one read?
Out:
**10:29**
